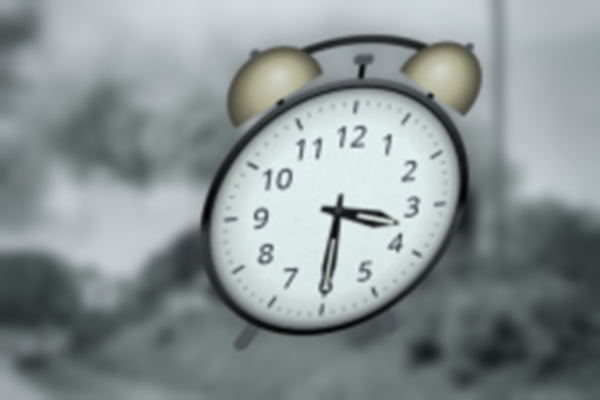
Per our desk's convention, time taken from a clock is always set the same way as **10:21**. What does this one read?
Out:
**3:30**
